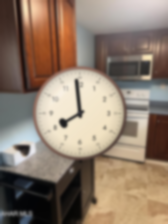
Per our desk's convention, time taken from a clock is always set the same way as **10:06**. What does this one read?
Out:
**7:59**
